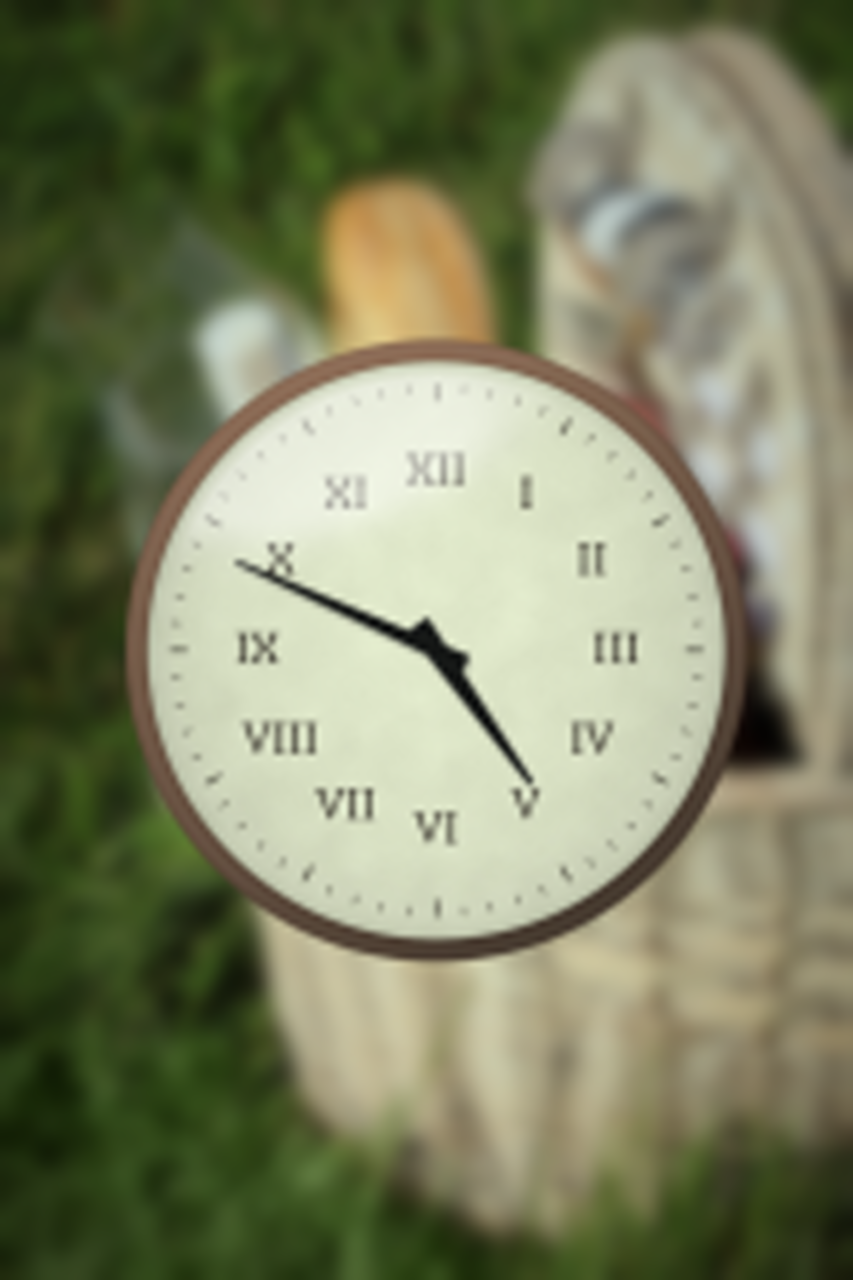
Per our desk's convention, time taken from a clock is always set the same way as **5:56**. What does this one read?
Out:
**4:49**
